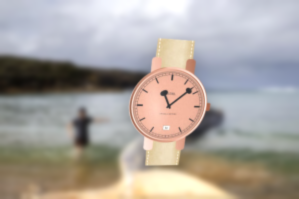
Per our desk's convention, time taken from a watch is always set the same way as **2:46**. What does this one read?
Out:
**11:08**
